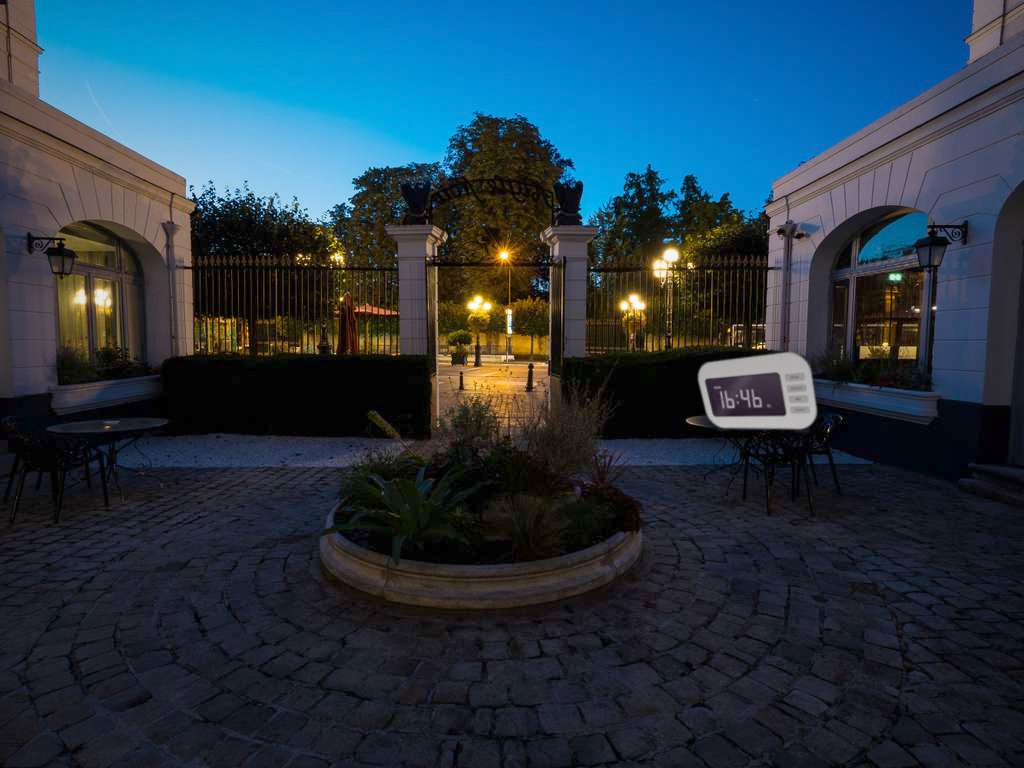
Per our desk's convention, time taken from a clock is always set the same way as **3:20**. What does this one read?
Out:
**16:46**
